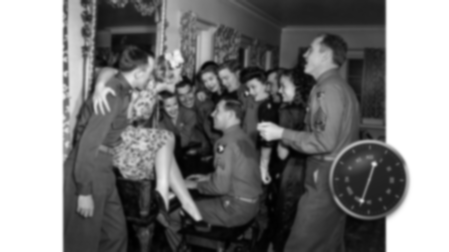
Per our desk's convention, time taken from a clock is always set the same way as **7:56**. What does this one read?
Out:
**12:33**
